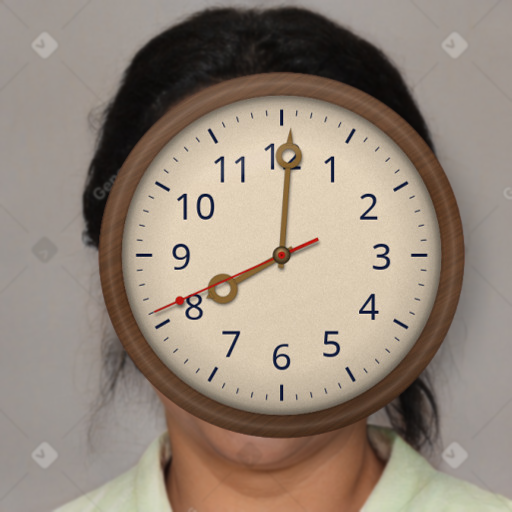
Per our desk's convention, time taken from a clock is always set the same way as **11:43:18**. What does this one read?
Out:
**8:00:41**
